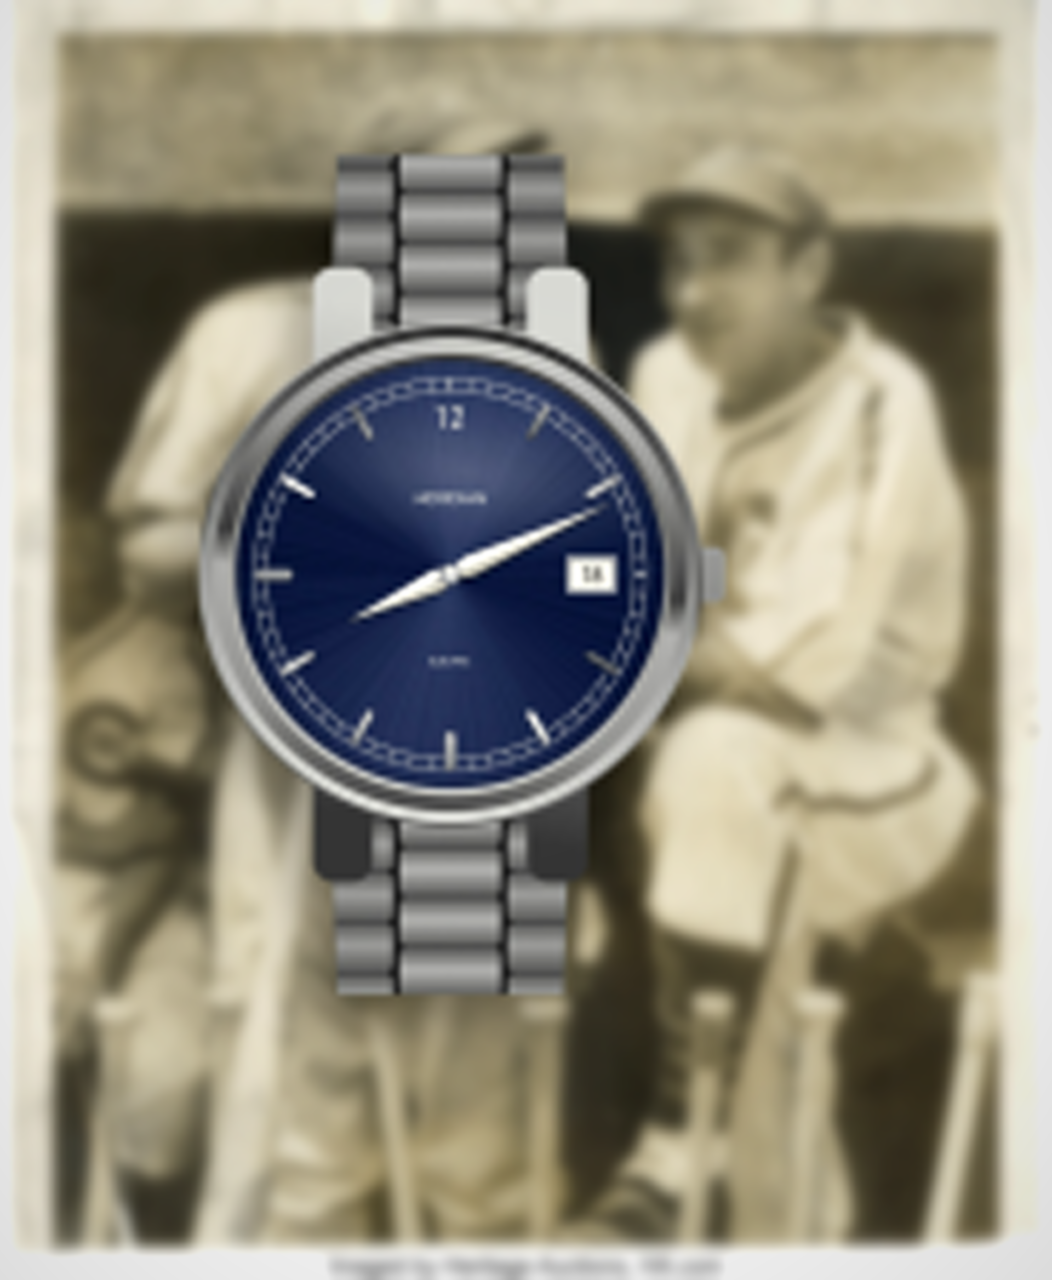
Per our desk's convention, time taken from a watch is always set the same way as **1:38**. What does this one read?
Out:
**8:11**
